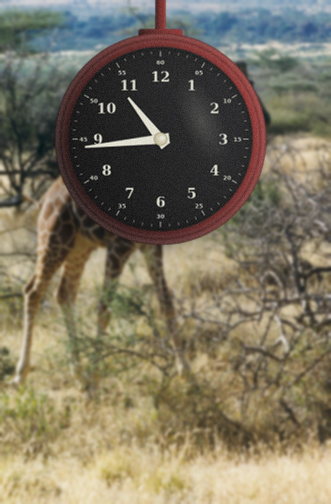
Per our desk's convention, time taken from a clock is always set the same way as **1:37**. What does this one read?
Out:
**10:44**
